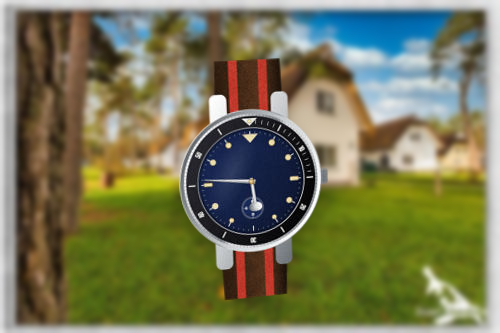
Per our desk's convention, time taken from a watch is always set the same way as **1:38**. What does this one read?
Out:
**5:46**
